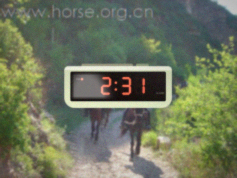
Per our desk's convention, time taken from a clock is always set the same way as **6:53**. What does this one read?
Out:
**2:31**
